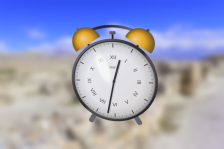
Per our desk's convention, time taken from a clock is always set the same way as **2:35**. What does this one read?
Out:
**12:32**
